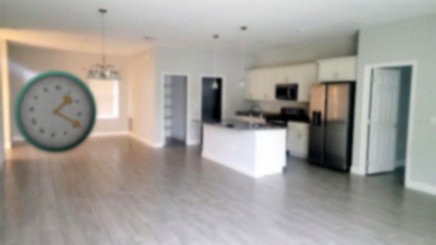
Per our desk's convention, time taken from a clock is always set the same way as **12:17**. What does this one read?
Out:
**1:19**
